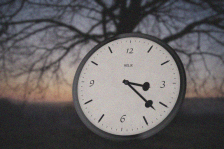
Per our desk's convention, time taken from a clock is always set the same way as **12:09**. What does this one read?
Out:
**3:22**
